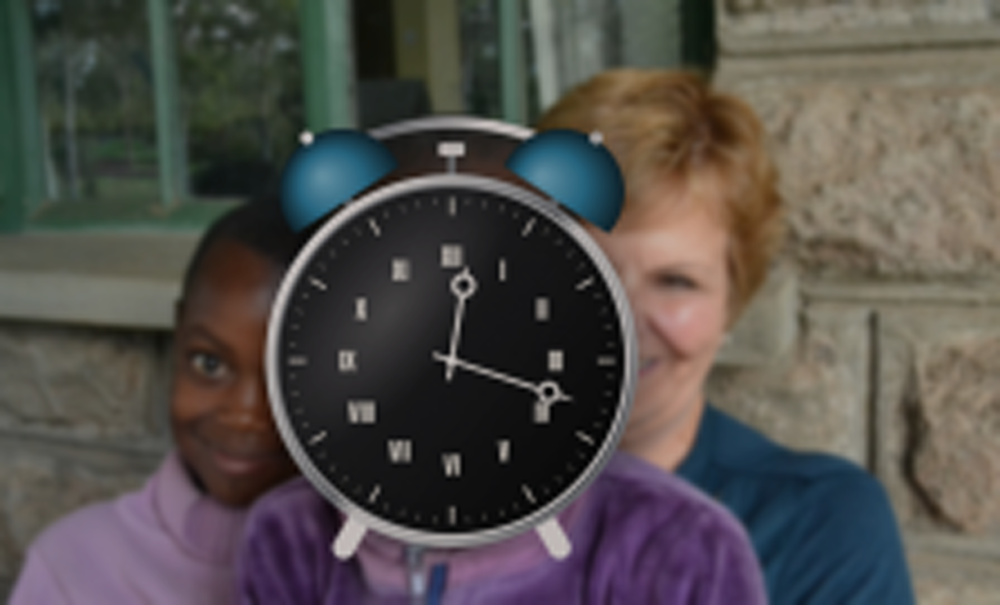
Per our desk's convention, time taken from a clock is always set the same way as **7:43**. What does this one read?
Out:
**12:18**
